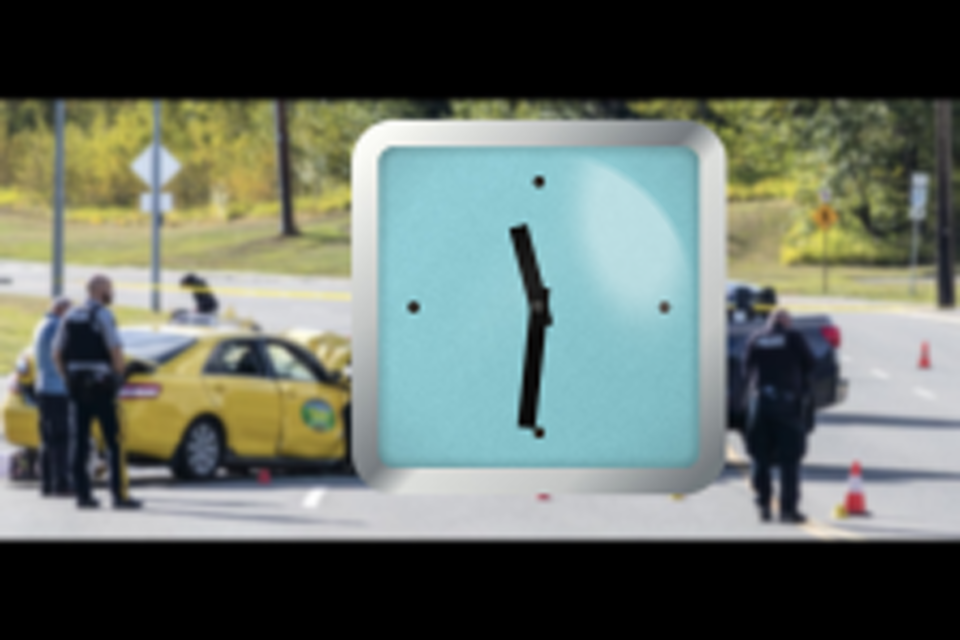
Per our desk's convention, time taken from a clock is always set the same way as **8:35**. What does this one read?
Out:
**11:31**
